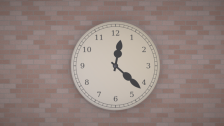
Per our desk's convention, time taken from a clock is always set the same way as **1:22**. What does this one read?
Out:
**12:22**
